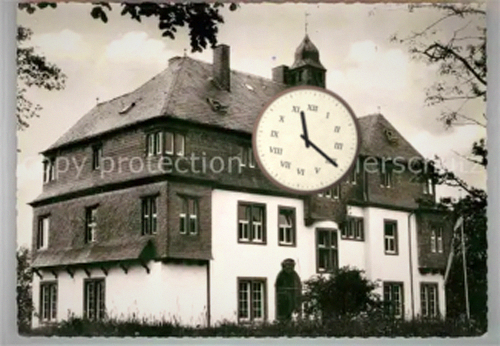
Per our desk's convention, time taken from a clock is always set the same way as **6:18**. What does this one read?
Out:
**11:20**
